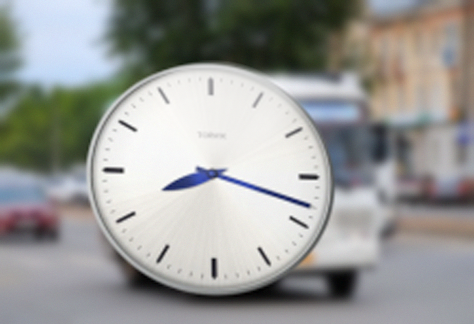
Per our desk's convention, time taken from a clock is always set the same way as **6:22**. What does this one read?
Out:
**8:18**
